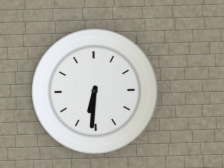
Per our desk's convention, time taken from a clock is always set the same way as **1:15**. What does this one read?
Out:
**6:31**
